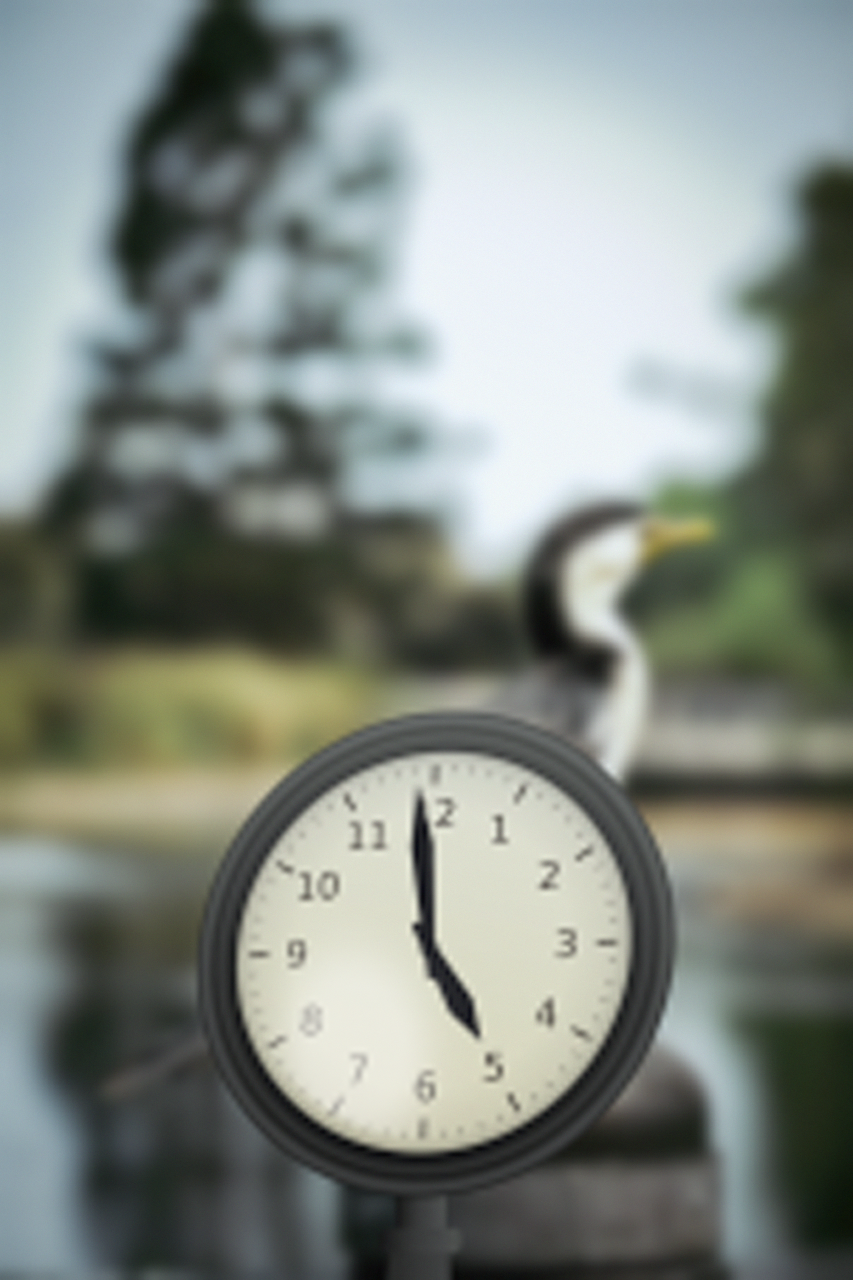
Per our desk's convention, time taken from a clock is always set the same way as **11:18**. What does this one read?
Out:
**4:59**
